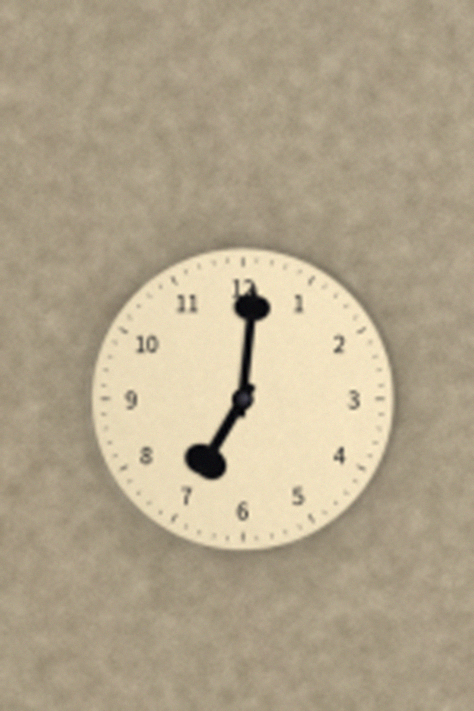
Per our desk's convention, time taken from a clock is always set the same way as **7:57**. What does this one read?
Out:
**7:01**
